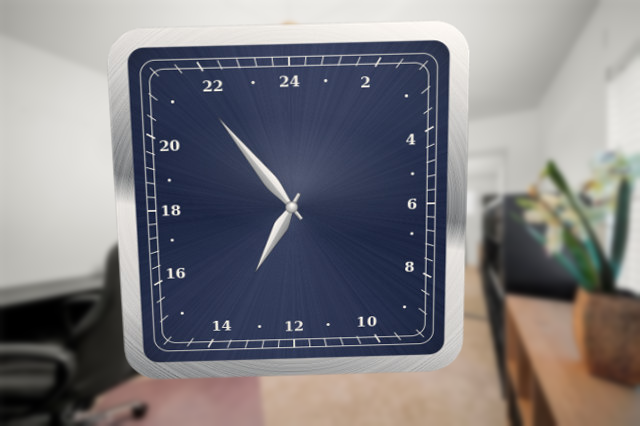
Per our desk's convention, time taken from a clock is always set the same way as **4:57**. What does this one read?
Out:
**13:54**
